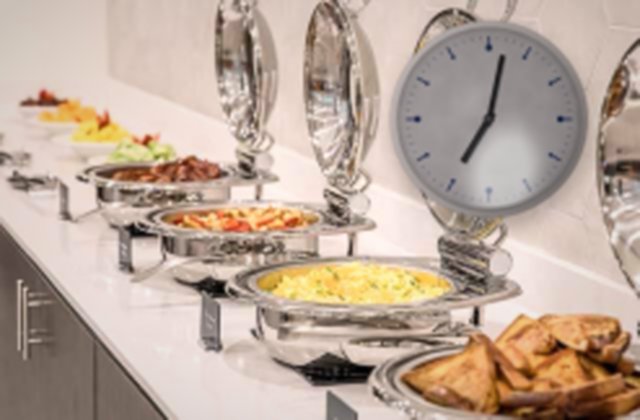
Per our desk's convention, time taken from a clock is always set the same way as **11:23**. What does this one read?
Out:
**7:02**
